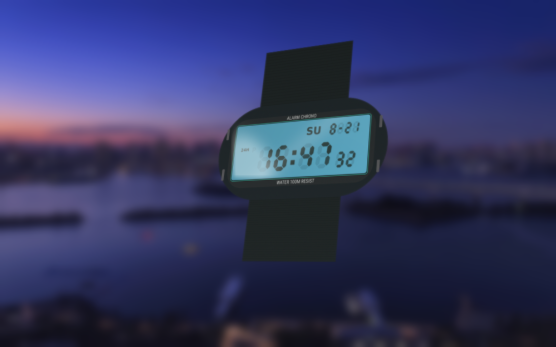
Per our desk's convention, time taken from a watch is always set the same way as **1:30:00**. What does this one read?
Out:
**16:47:32**
